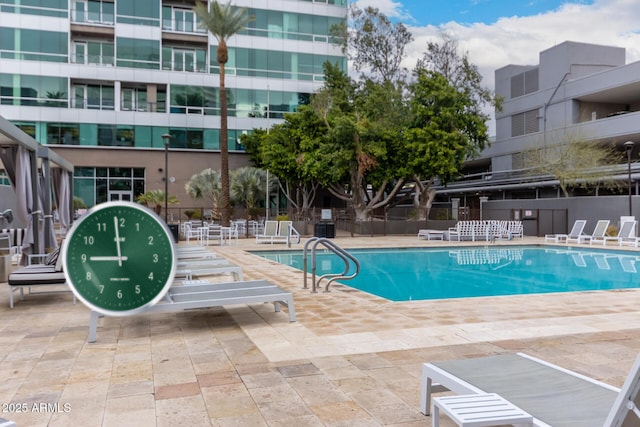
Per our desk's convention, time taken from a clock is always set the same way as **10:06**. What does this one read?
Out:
**8:59**
